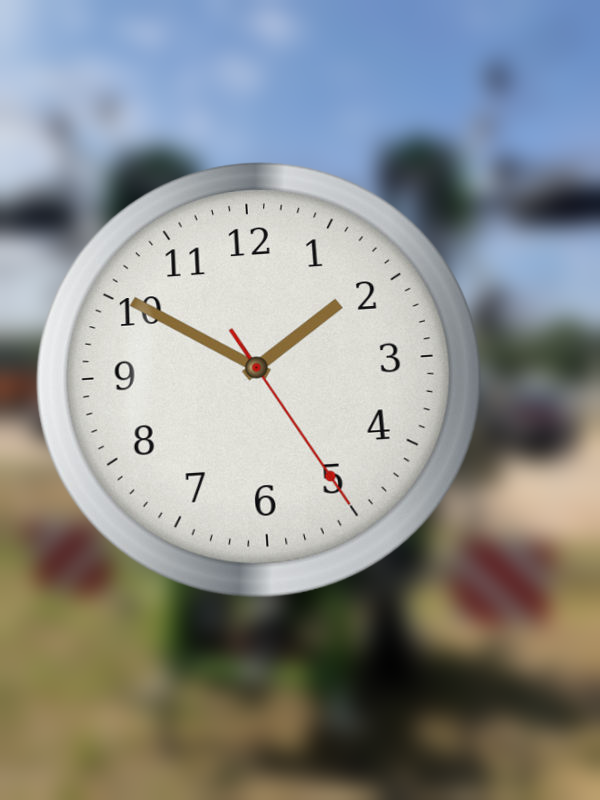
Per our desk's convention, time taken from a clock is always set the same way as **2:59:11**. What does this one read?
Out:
**1:50:25**
